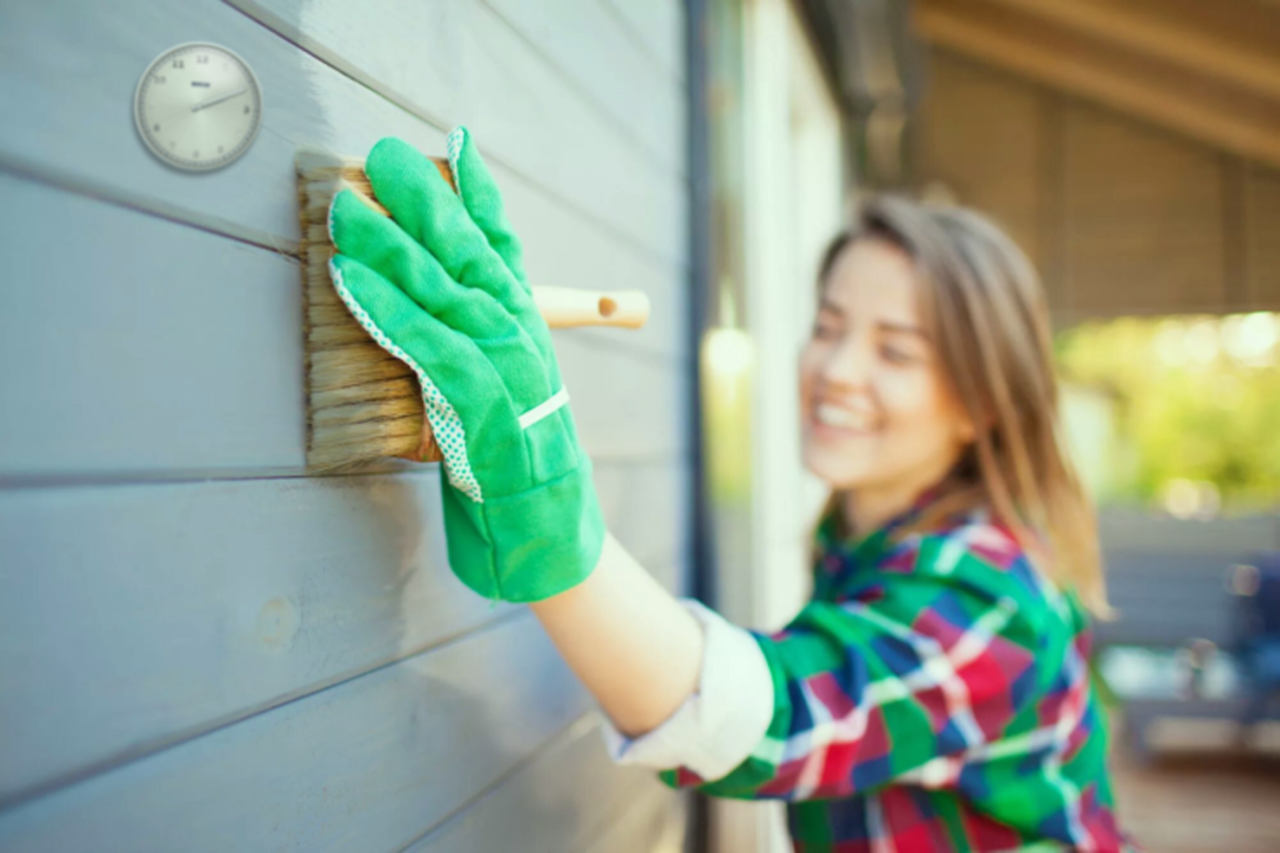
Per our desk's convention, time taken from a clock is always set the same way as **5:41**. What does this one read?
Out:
**2:11**
